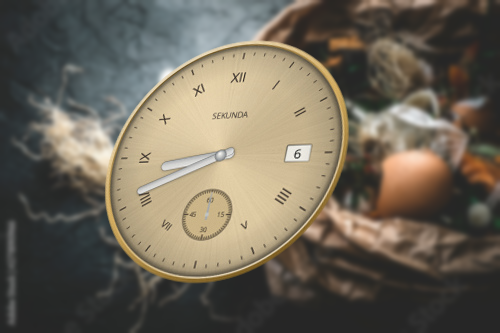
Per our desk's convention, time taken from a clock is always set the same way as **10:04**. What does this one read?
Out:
**8:41**
